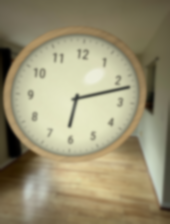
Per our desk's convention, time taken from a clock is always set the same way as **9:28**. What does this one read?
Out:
**6:12**
